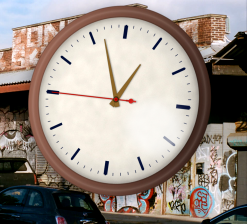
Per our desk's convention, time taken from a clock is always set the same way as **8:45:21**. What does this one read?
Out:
**12:56:45**
